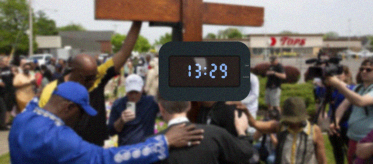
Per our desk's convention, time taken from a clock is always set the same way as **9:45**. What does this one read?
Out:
**13:29**
